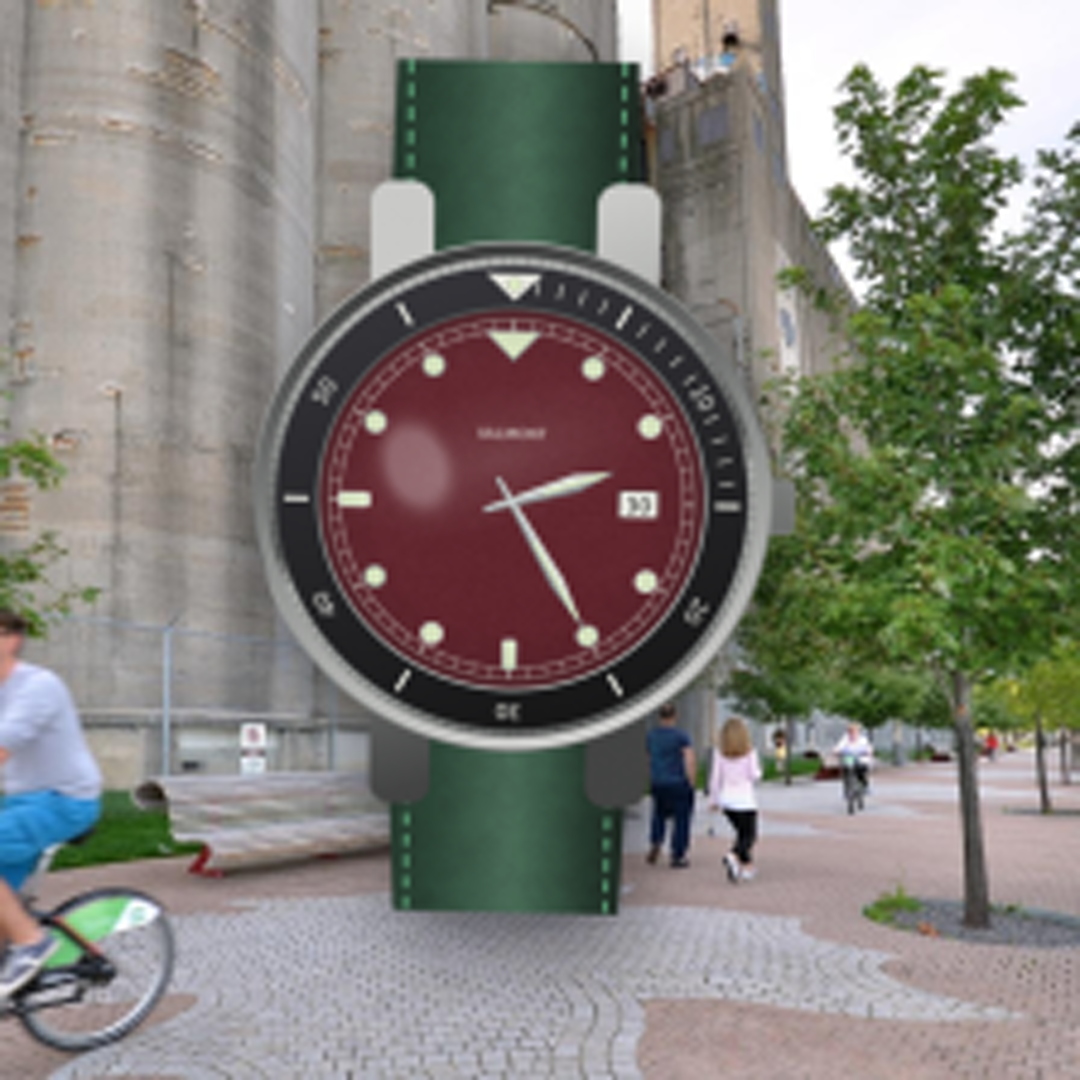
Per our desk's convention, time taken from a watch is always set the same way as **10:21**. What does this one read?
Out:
**2:25**
